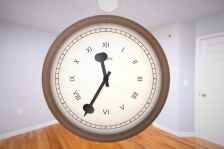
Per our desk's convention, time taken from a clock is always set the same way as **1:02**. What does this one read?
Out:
**11:35**
